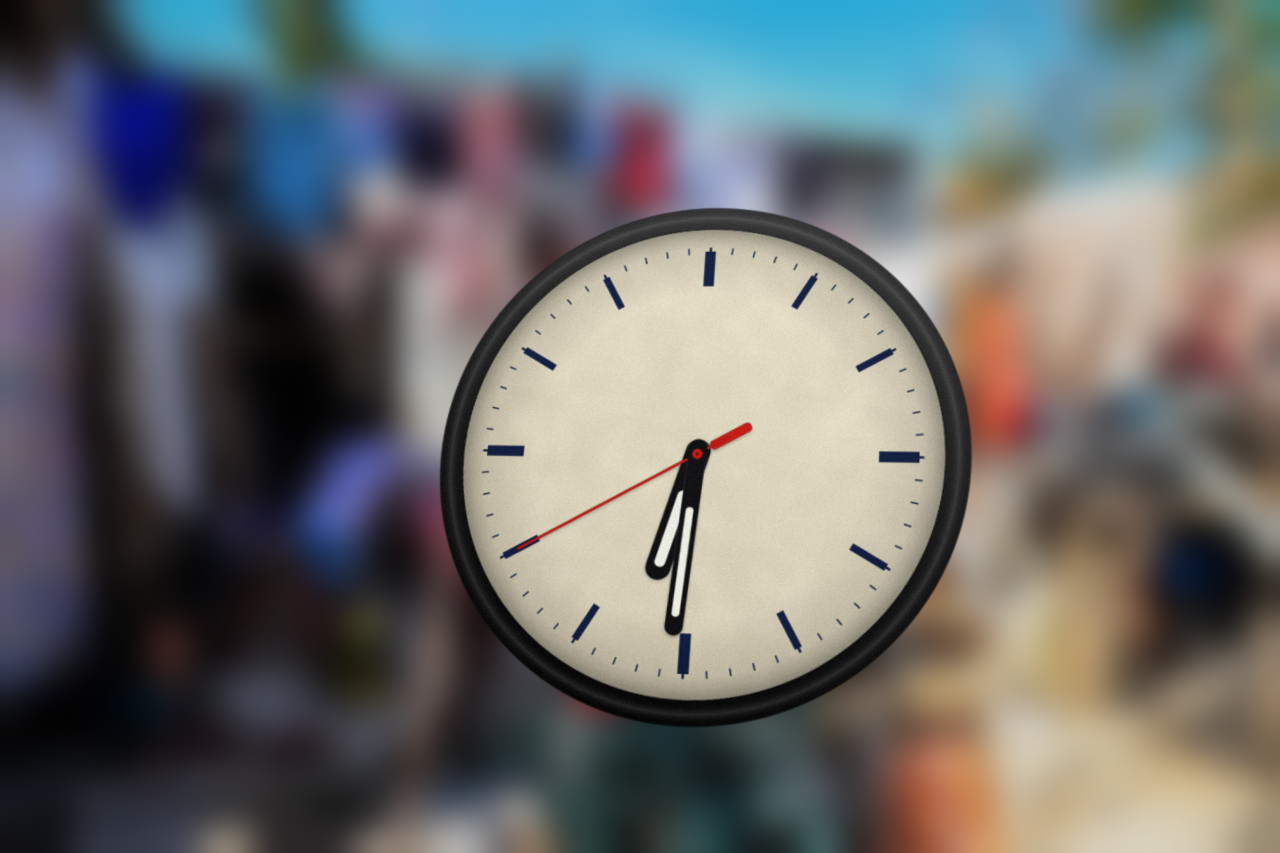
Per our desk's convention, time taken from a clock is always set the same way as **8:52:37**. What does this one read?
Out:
**6:30:40**
